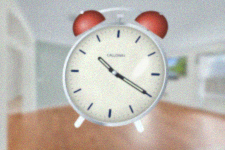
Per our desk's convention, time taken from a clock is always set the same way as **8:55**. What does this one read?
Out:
**10:20**
